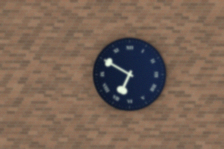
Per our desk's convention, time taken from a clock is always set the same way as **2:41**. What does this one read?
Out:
**6:50**
